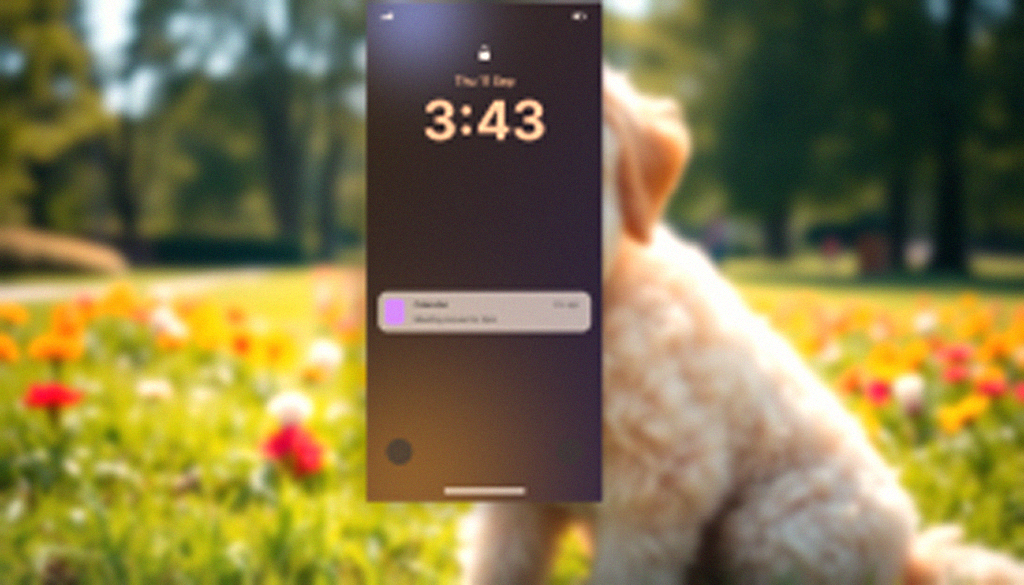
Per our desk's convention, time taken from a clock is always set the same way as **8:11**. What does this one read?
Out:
**3:43**
